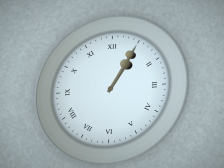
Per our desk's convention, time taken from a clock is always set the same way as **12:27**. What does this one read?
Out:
**1:05**
